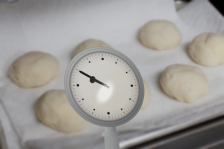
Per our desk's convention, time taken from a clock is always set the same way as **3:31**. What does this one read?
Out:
**9:50**
